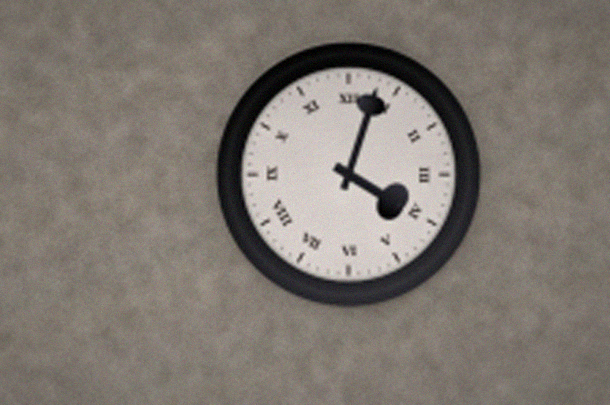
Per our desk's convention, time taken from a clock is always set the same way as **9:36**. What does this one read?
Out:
**4:03**
